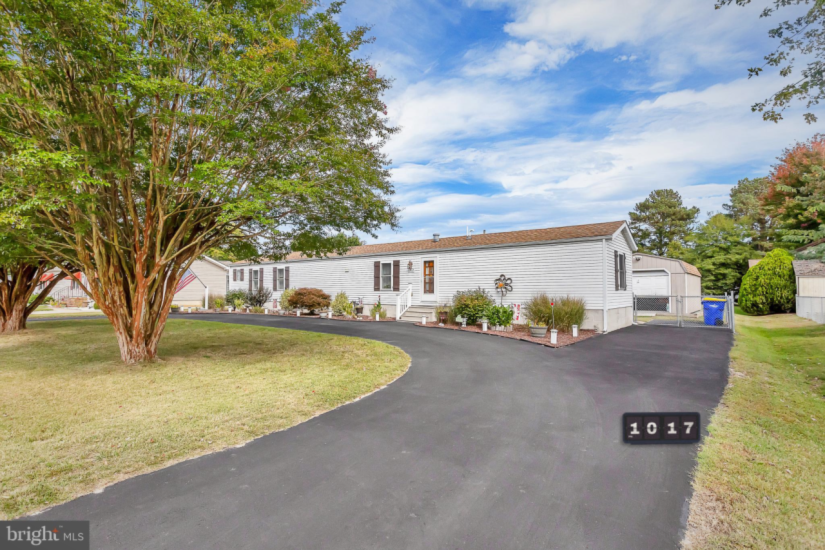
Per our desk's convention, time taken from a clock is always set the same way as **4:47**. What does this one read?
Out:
**10:17**
